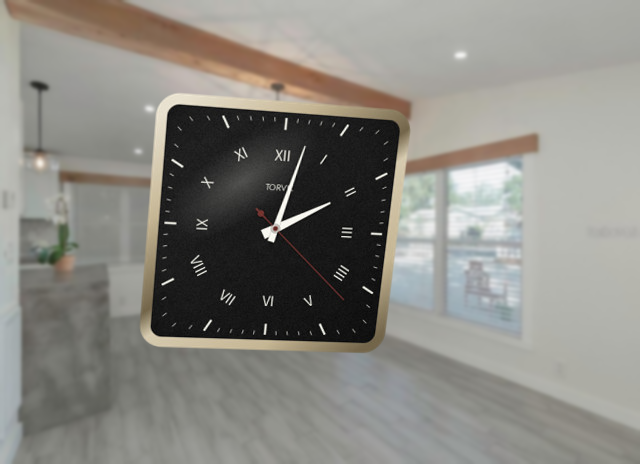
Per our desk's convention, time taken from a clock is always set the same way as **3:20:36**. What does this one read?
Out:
**2:02:22**
